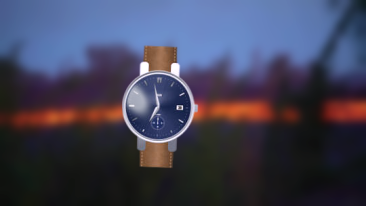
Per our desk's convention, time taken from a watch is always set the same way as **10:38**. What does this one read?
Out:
**6:58**
